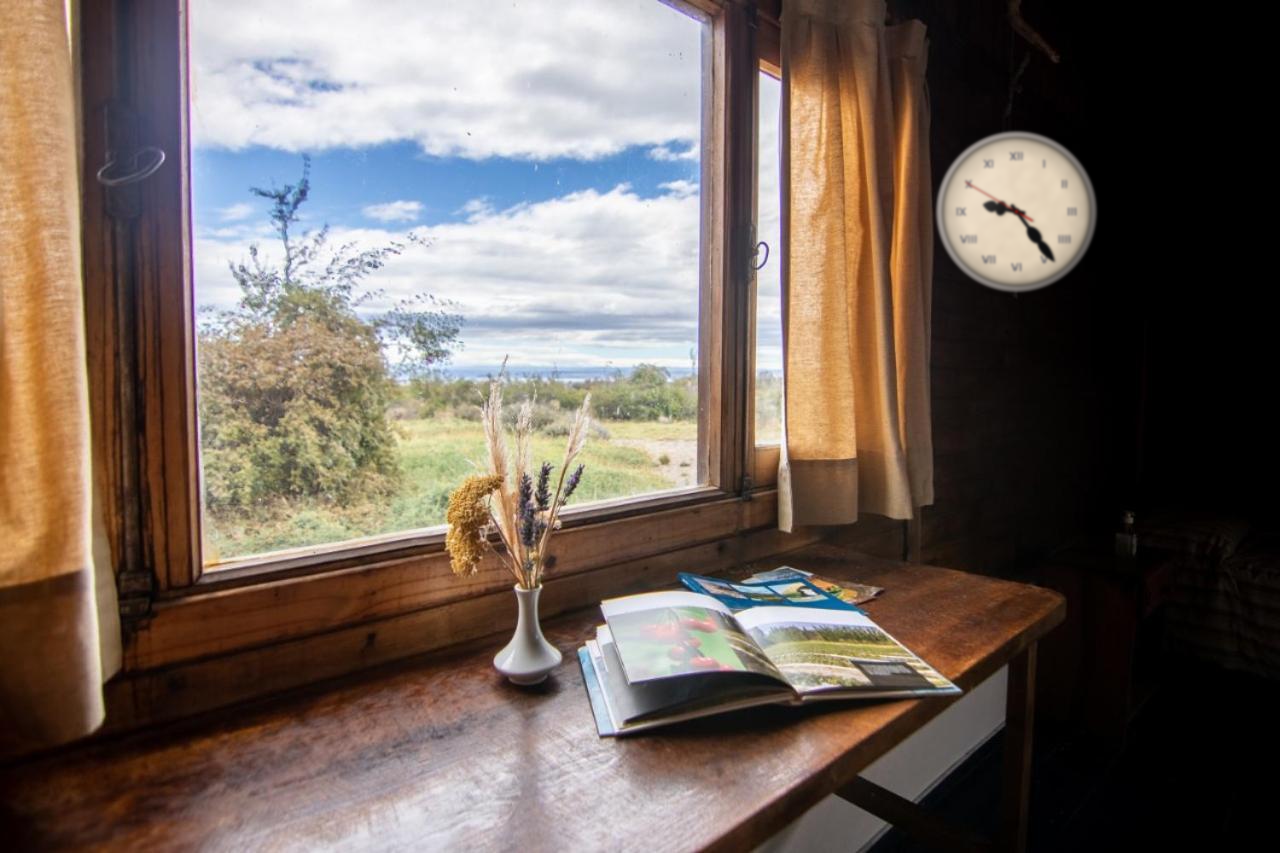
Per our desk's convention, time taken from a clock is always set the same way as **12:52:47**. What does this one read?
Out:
**9:23:50**
